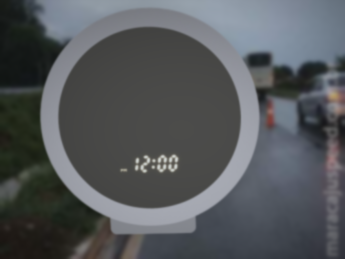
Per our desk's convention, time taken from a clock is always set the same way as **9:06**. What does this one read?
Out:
**12:00**
